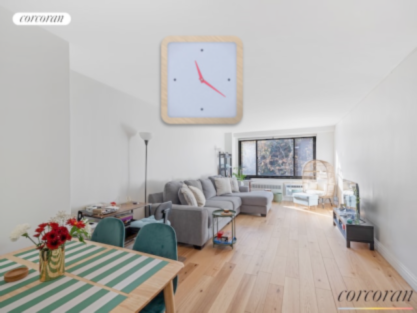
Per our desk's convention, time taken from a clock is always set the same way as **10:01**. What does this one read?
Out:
**11:21**
